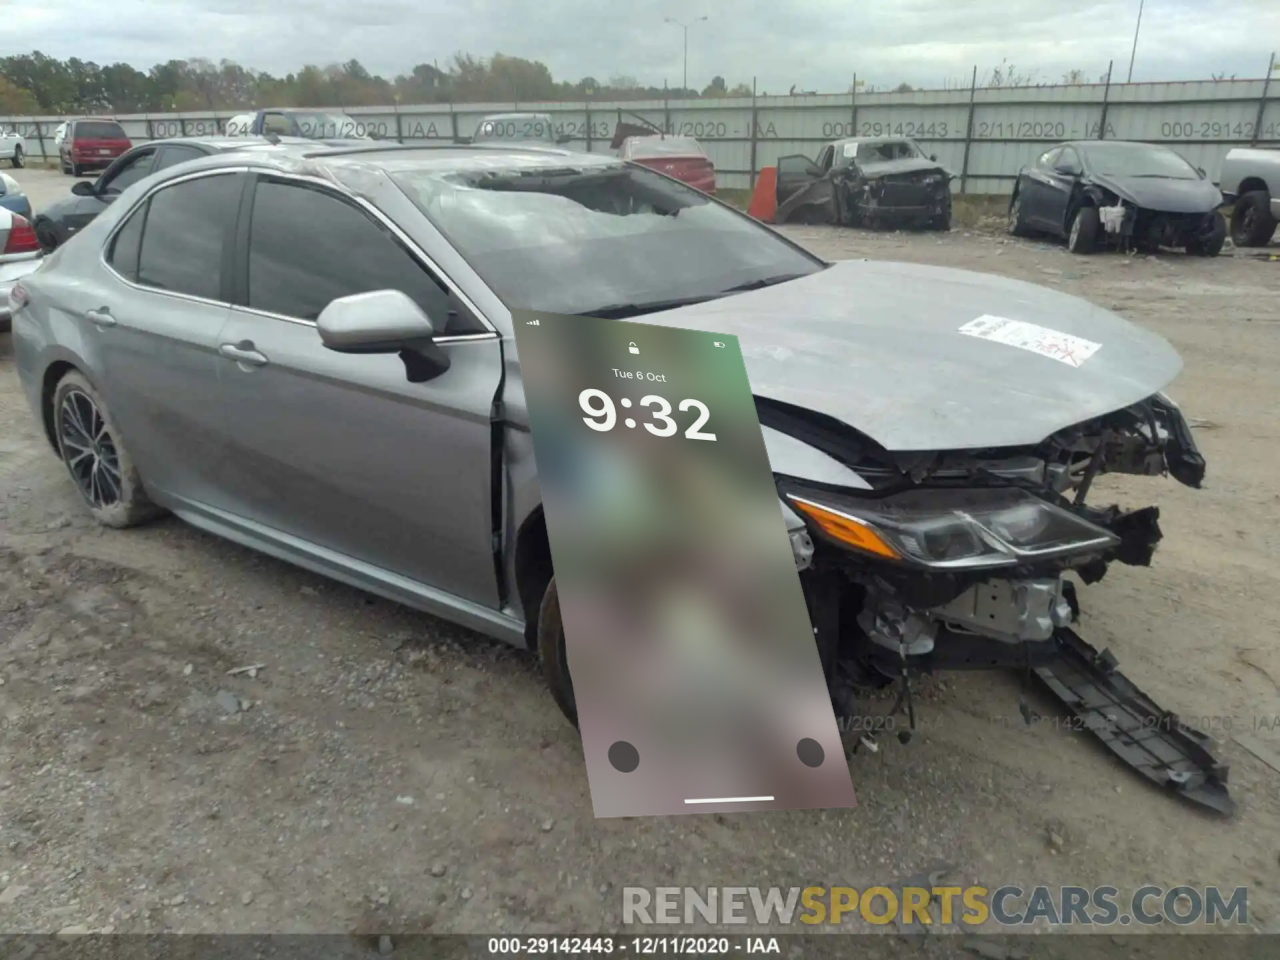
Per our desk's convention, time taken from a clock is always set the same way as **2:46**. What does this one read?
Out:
**9:32**
